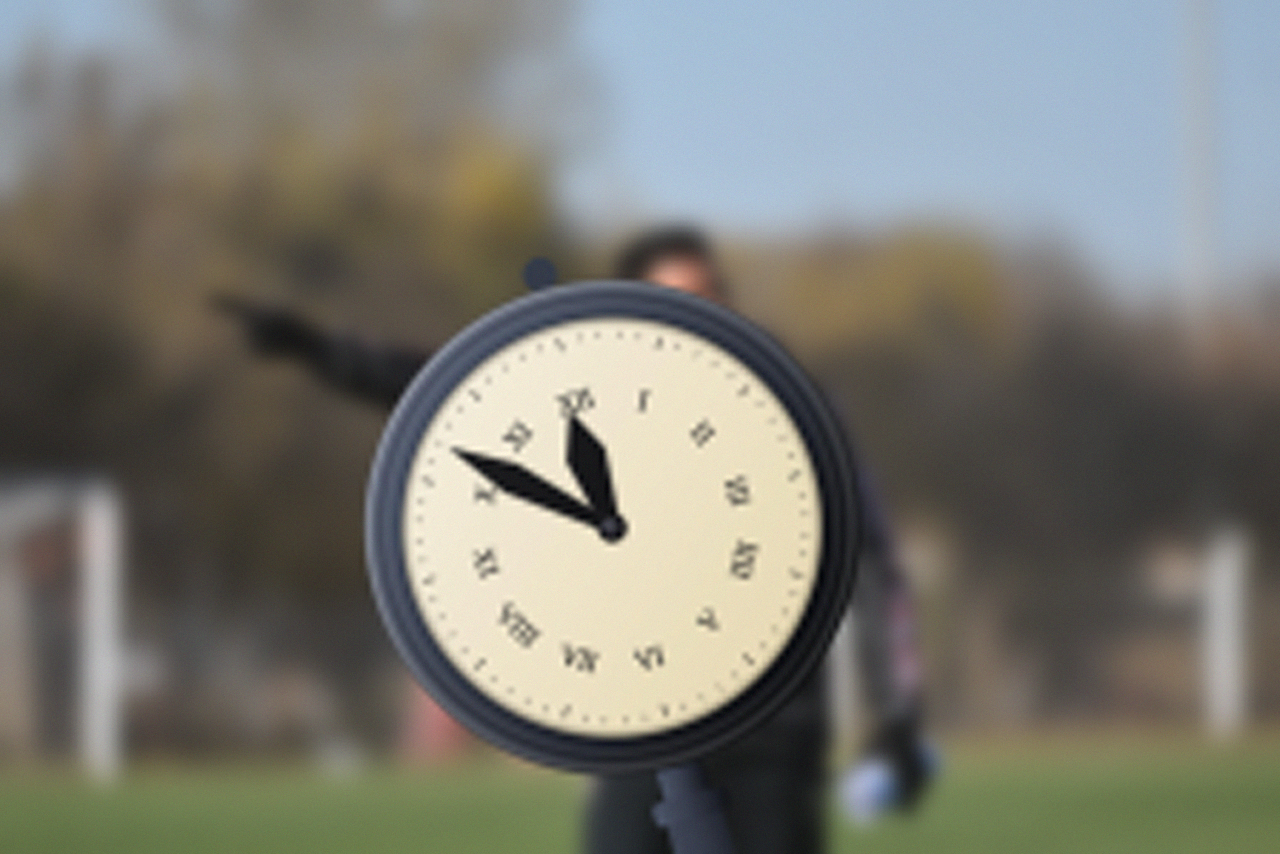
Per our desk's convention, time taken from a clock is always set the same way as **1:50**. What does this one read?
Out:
**11:52**
